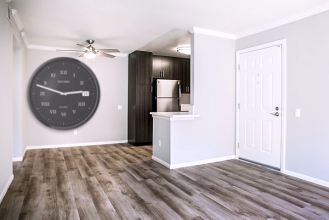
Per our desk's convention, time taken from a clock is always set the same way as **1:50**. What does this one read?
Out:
**2:48**
